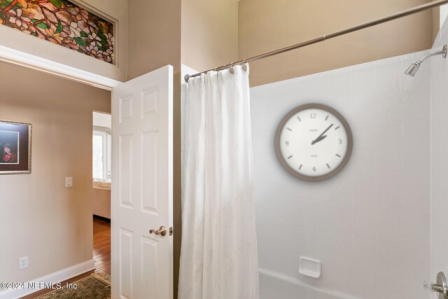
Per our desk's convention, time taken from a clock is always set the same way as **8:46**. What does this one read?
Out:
**2:08**
